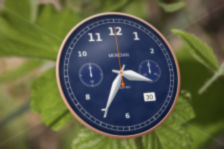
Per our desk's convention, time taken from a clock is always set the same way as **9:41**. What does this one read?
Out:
**3:35**
